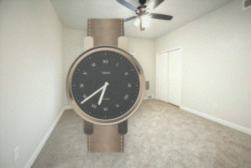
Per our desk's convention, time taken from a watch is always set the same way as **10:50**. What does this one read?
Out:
**6:39**
